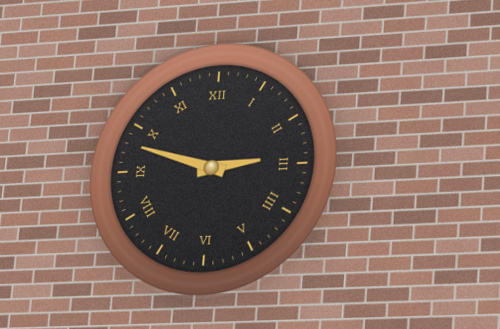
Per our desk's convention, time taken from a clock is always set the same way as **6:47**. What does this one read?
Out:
**2:48**
